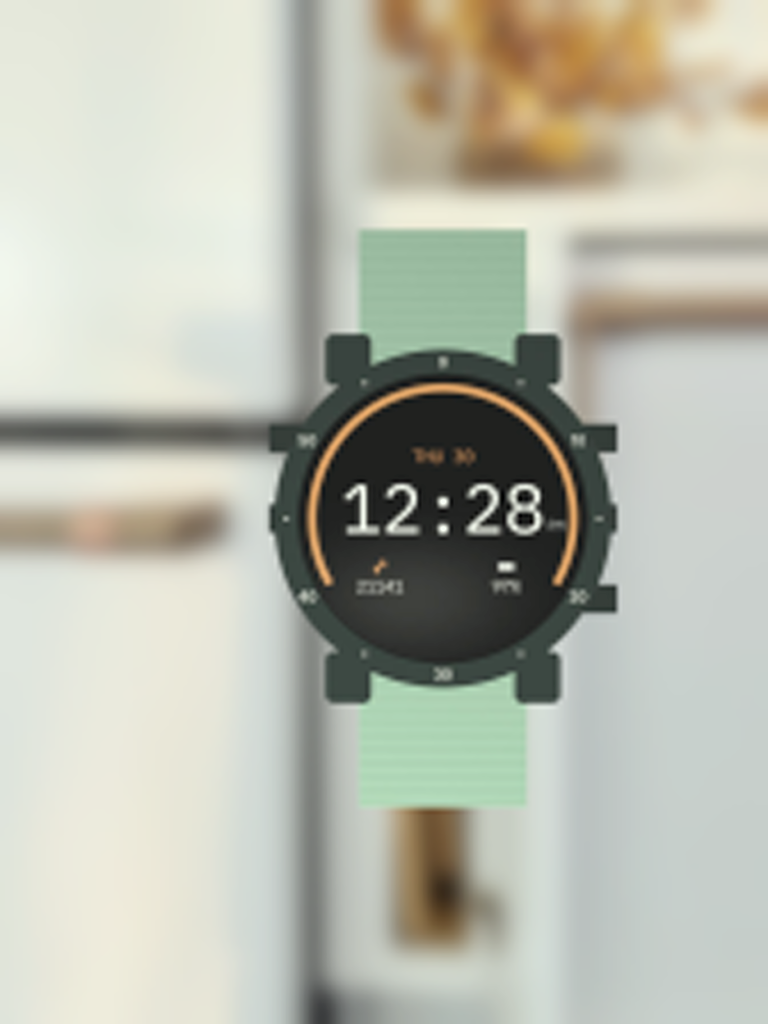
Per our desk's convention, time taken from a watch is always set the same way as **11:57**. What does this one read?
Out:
**12:28**
